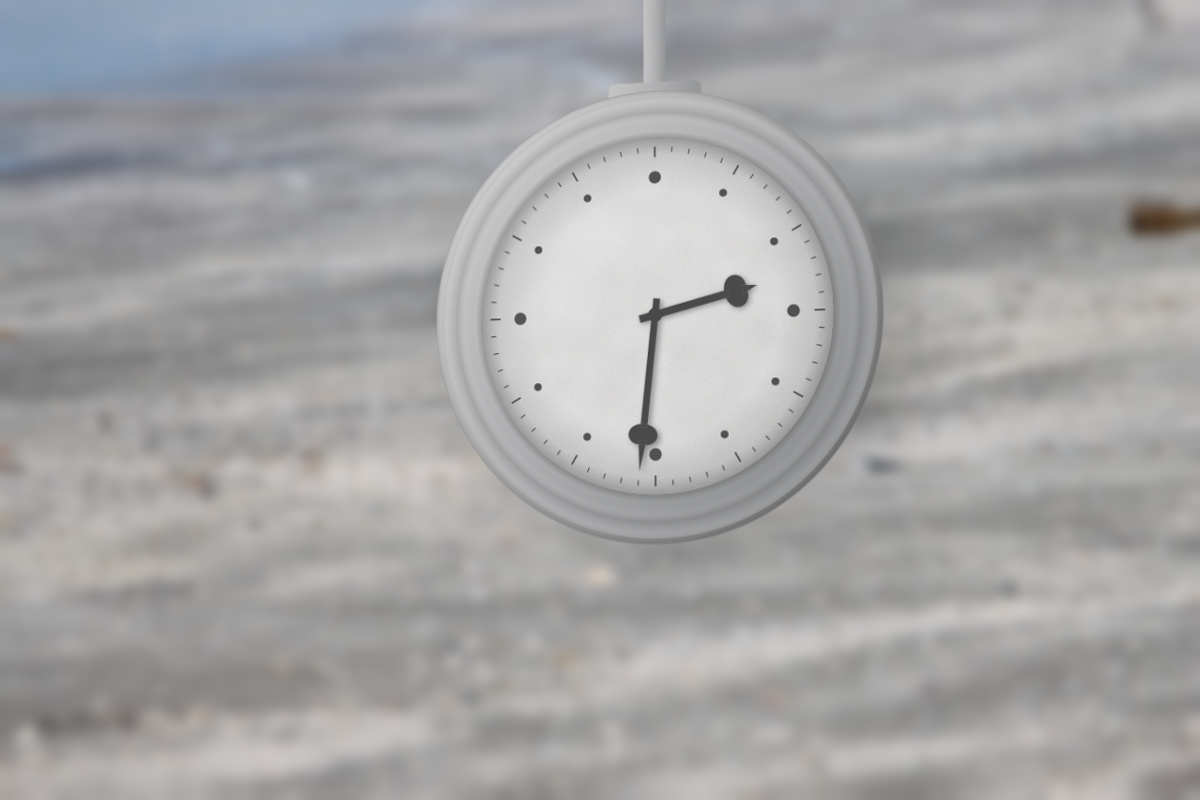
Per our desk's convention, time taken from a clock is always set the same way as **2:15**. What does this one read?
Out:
**2:31**
